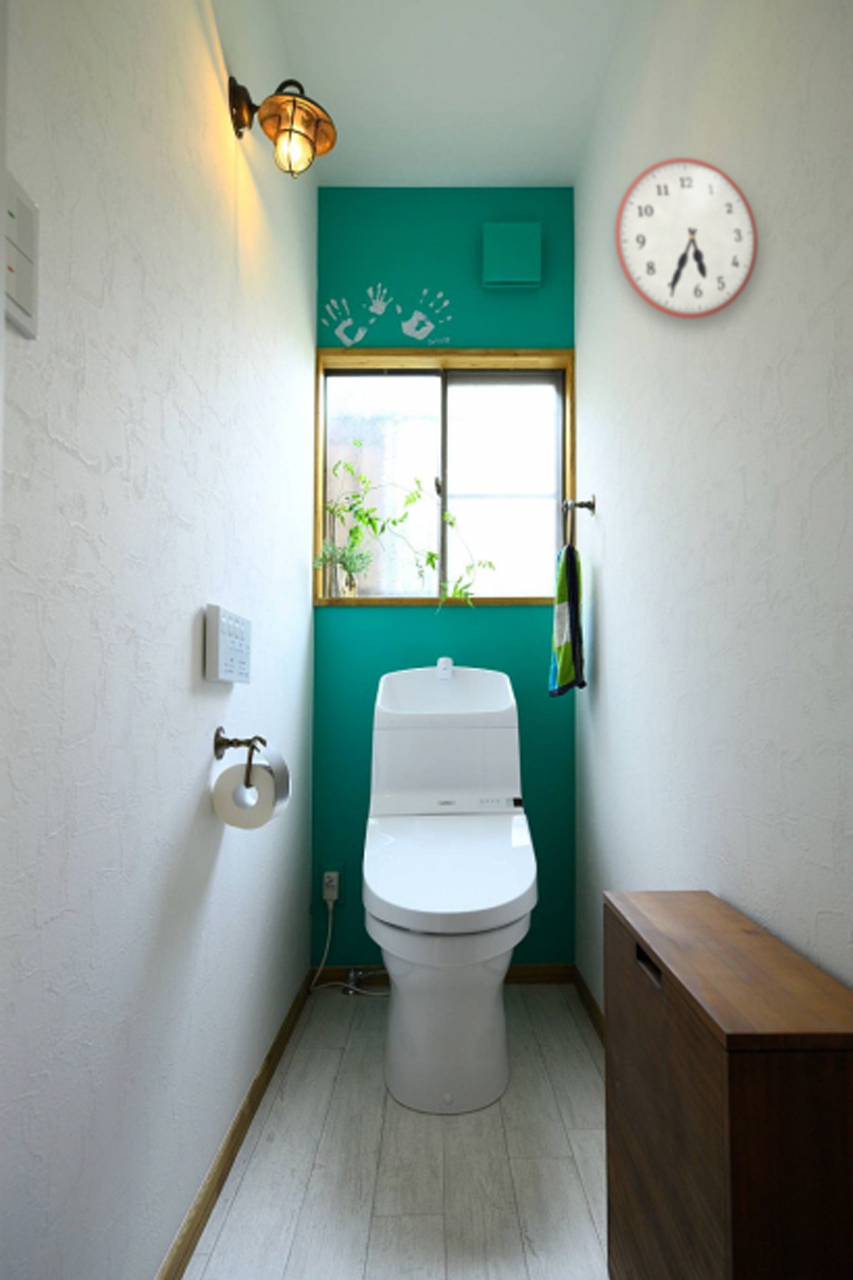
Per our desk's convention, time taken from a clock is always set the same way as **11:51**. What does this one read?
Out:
**5:35**
